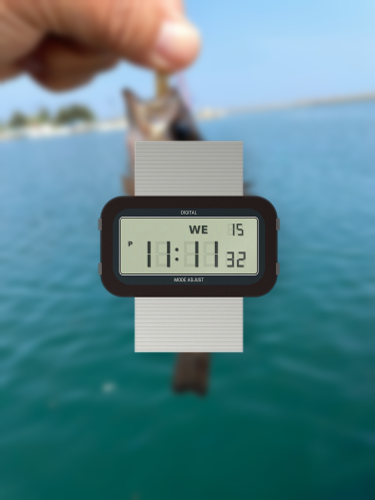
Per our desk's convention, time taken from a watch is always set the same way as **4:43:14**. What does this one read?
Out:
**11:11:32**
